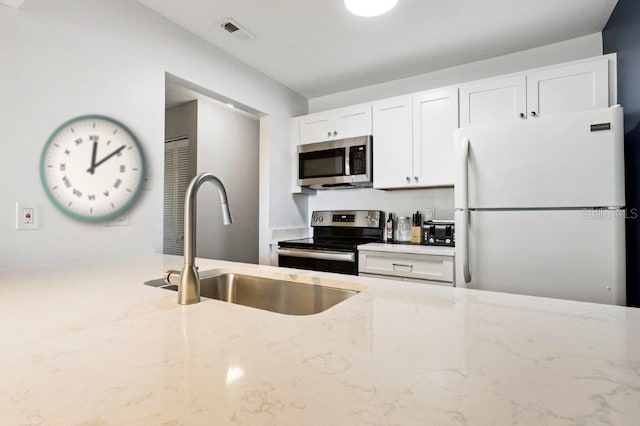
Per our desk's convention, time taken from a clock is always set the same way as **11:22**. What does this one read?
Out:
**12:09**
